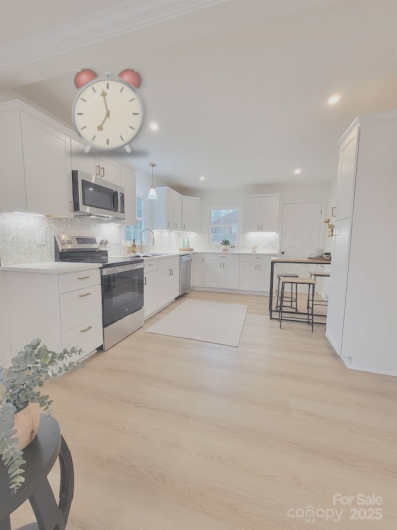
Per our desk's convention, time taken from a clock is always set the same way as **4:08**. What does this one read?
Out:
**6:58**
